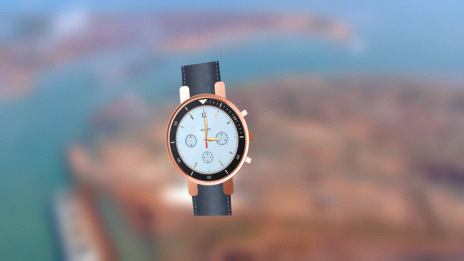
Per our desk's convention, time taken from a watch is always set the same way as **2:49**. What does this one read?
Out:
**3:01**
